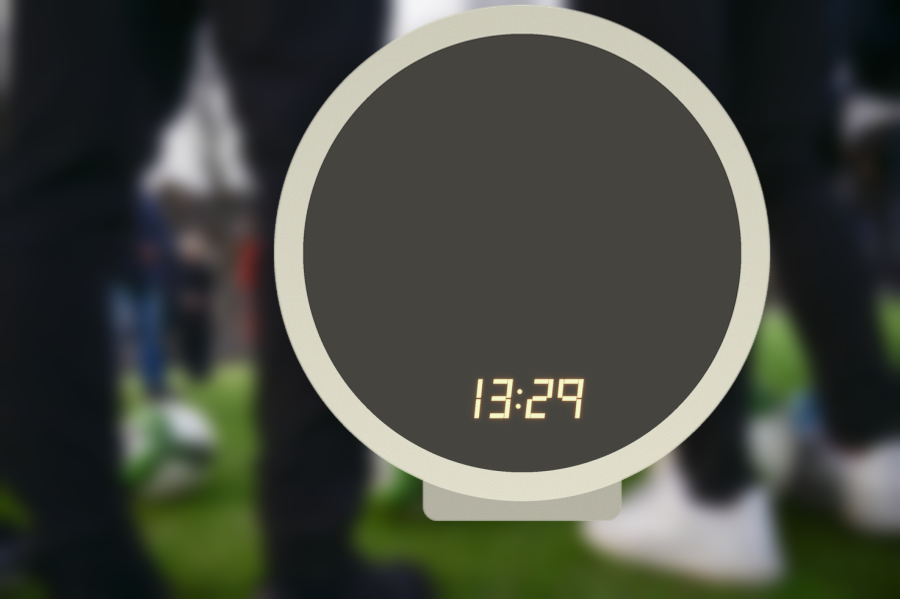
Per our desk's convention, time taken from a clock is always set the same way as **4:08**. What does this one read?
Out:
**13:29**
